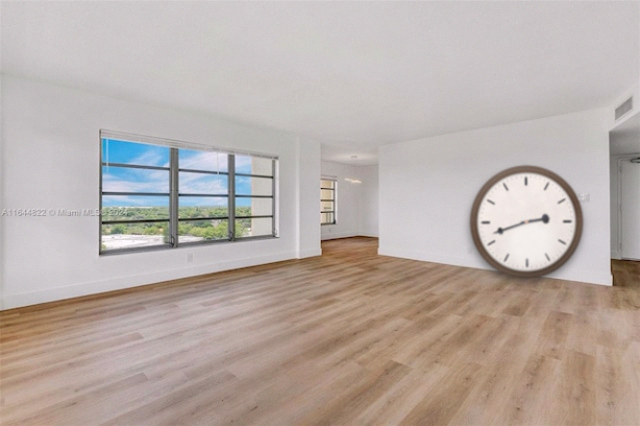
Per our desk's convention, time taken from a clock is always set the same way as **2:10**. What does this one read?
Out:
**2:42**
